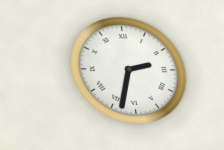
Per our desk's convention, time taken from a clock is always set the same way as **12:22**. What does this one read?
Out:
**2:33**
